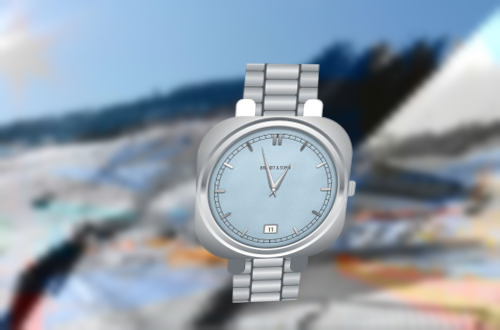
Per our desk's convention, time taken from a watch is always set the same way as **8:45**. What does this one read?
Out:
**12:57**
